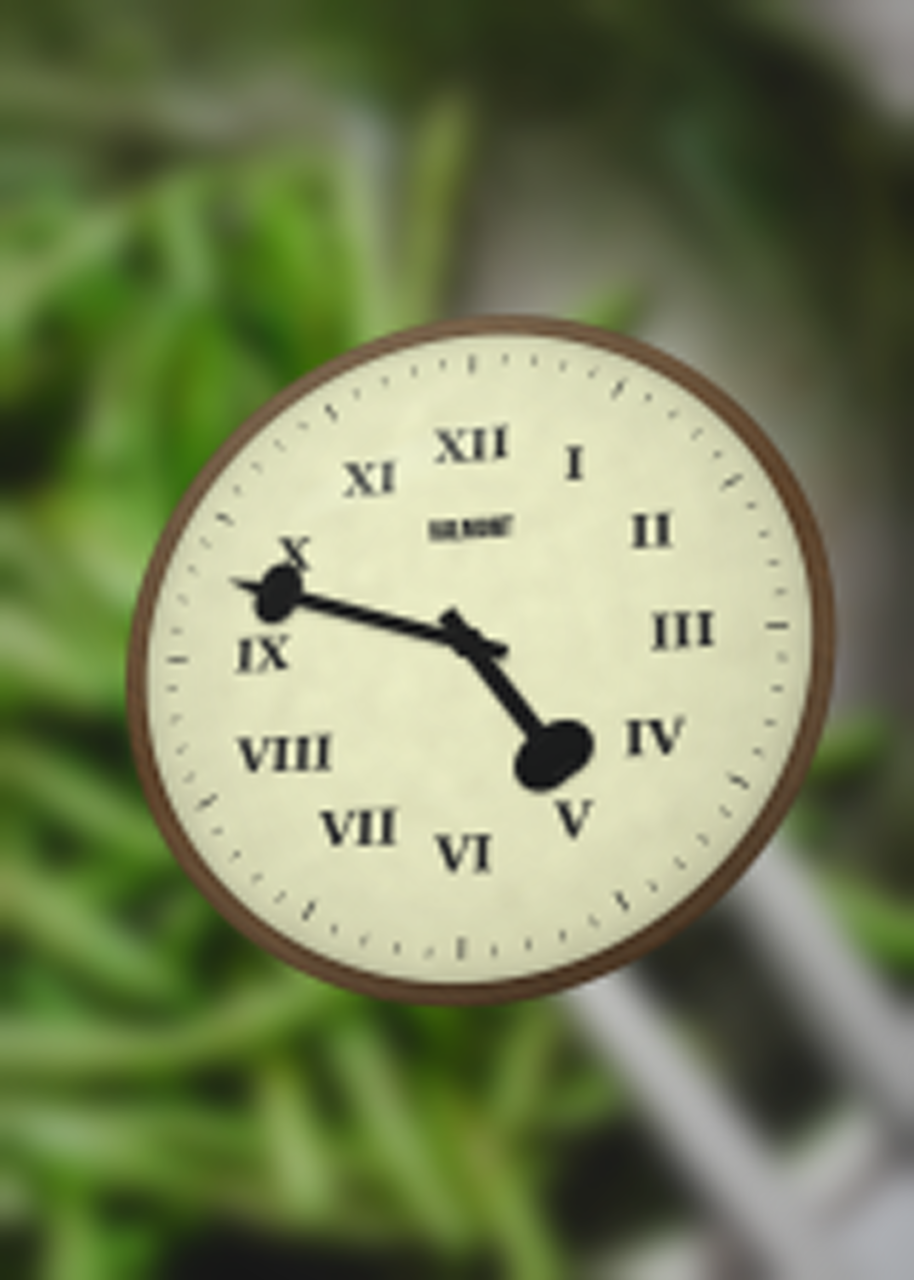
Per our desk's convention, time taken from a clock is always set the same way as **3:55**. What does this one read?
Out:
**4:48**
